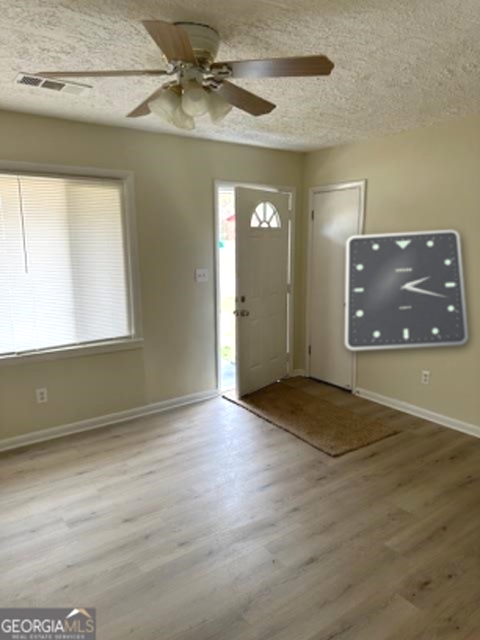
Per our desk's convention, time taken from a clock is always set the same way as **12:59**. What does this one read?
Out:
**2:18**
